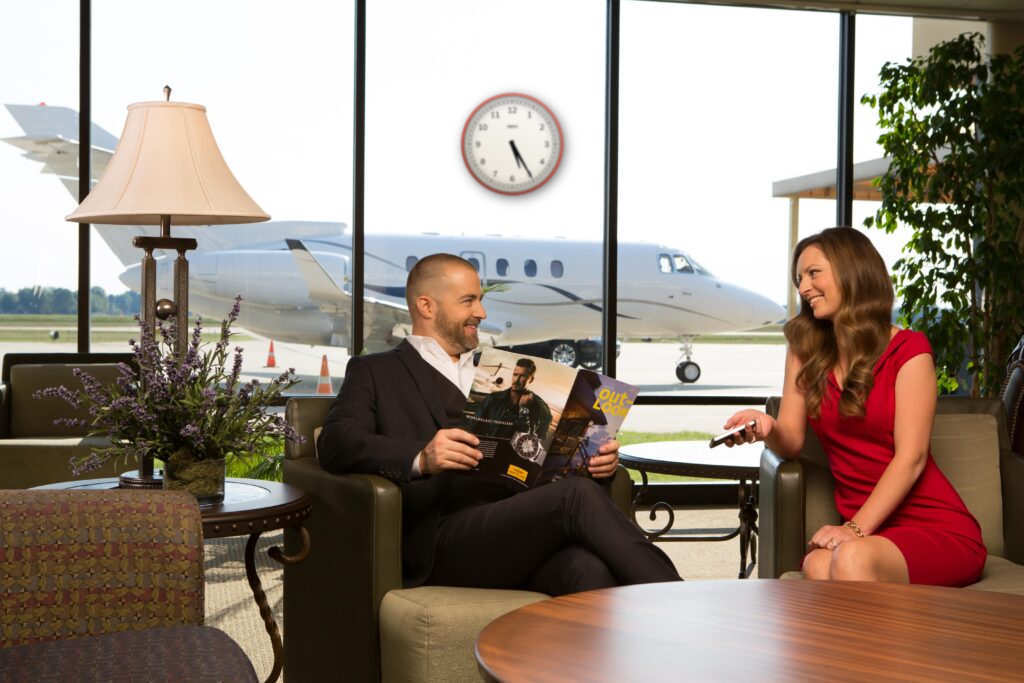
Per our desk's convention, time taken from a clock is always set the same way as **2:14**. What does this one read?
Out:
**5:25**
